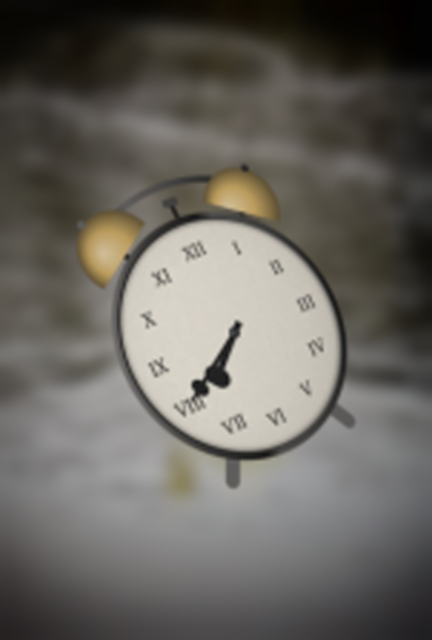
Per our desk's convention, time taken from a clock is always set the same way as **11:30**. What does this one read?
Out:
**7:40**
